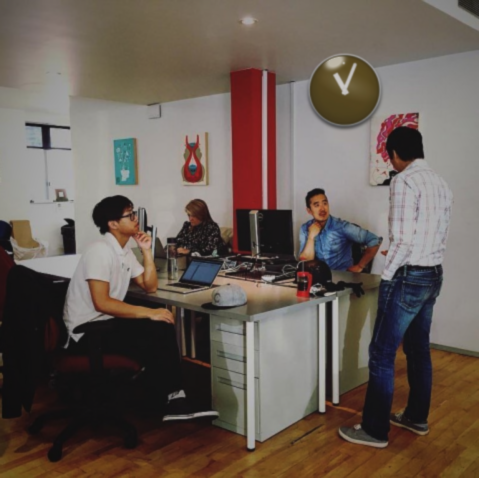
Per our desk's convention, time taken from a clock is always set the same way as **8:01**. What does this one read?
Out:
**11:04**
